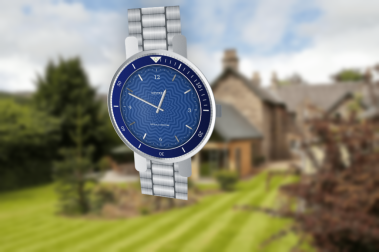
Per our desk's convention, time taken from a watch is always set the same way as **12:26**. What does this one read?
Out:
**12:49**
